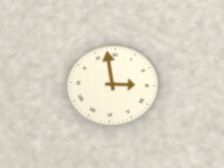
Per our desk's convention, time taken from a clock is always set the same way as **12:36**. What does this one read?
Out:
**2:58**
